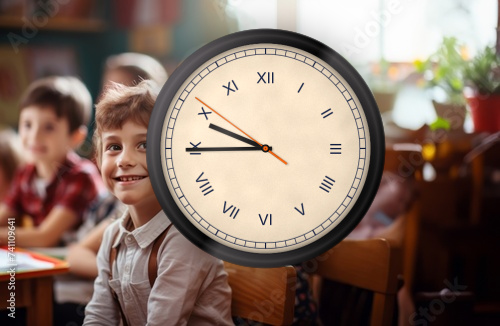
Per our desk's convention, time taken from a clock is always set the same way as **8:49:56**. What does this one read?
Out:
**9:44:51**
